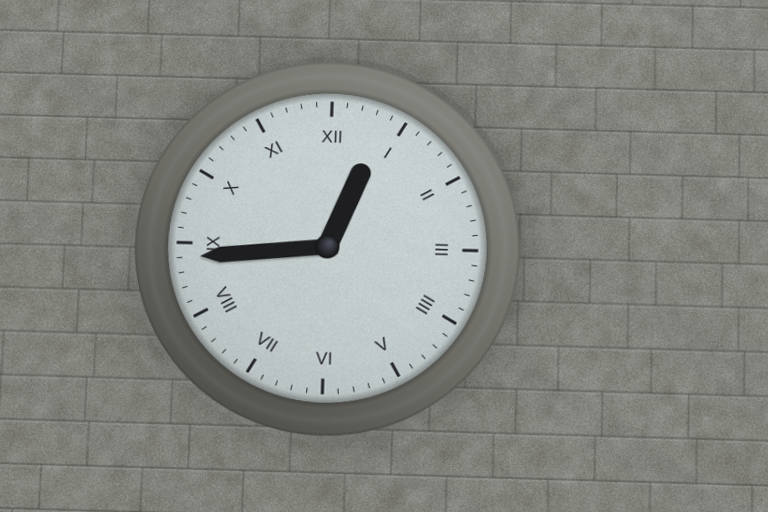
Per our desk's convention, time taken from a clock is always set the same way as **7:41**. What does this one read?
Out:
**12:44**
